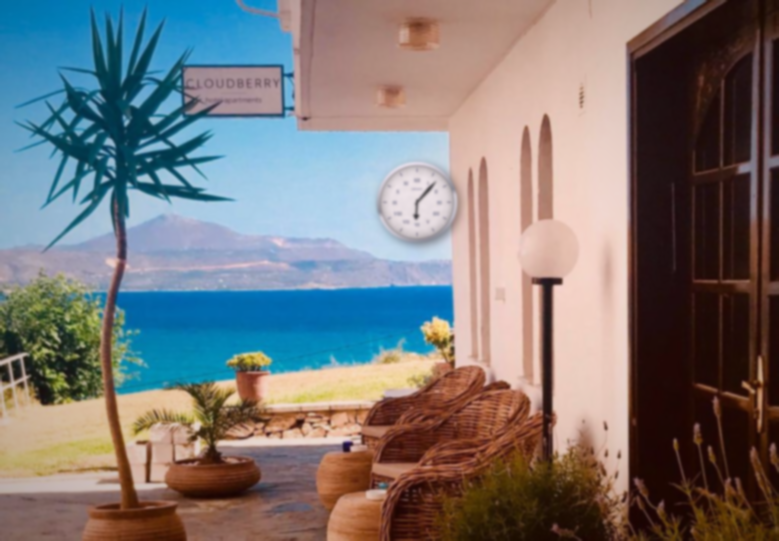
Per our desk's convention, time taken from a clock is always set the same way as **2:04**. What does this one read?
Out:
**6:07**
